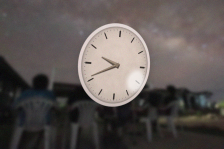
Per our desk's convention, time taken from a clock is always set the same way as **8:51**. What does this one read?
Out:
**9:41**
